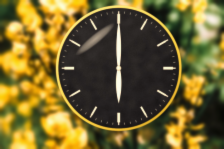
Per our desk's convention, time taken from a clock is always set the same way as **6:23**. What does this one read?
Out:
**6:00**
